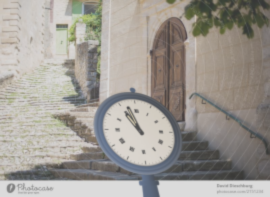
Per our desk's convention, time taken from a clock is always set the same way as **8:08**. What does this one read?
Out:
**10:57**
